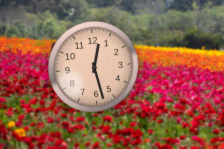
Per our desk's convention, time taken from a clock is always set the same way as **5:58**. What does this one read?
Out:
**12:28**
